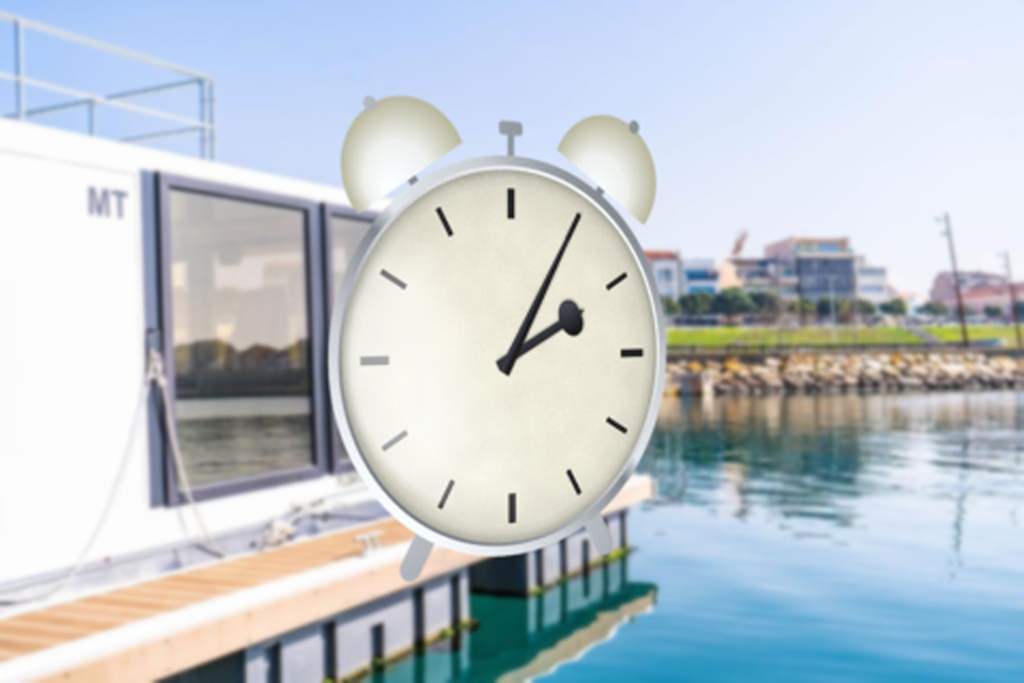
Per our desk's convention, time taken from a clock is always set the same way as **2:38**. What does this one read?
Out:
**2:05**
